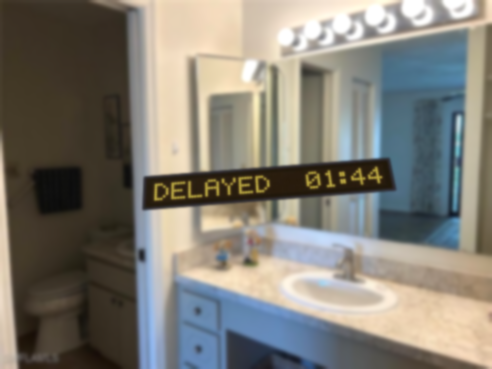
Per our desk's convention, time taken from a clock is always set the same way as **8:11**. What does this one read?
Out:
**1:44**
